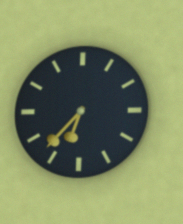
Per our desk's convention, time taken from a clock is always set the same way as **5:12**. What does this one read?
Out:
**6:37**
